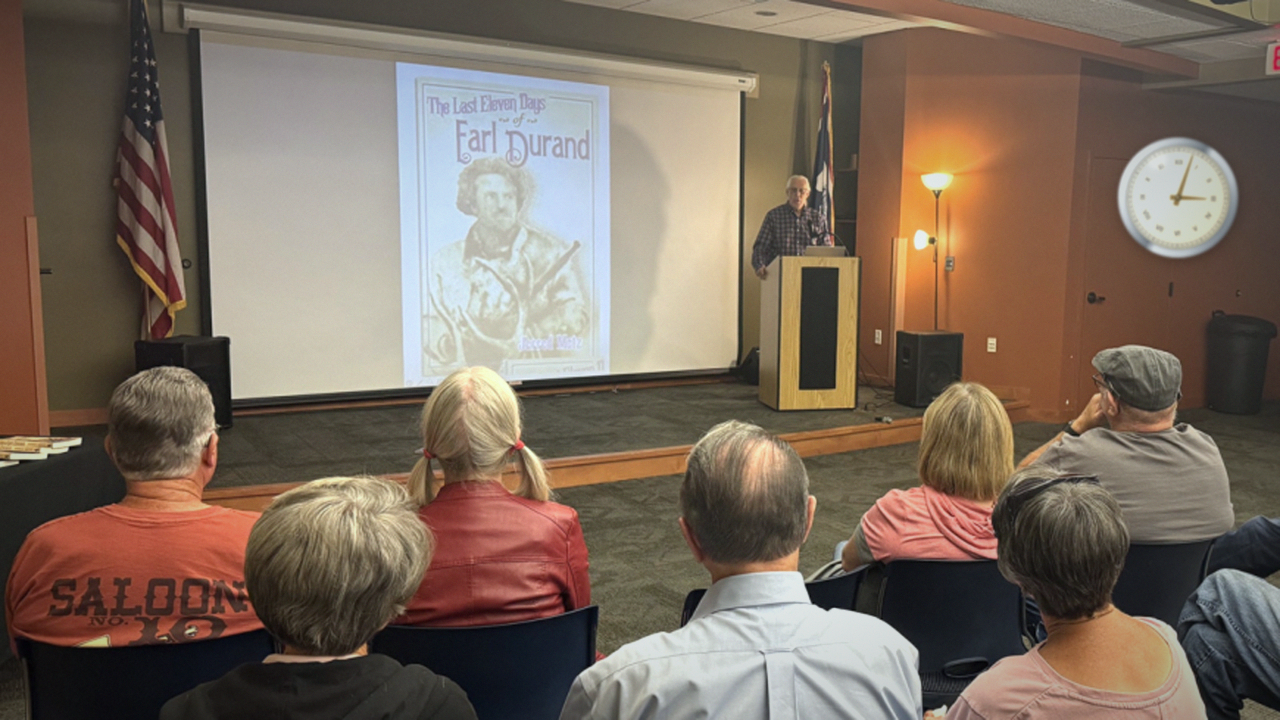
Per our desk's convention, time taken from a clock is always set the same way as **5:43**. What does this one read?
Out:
**3:03**
